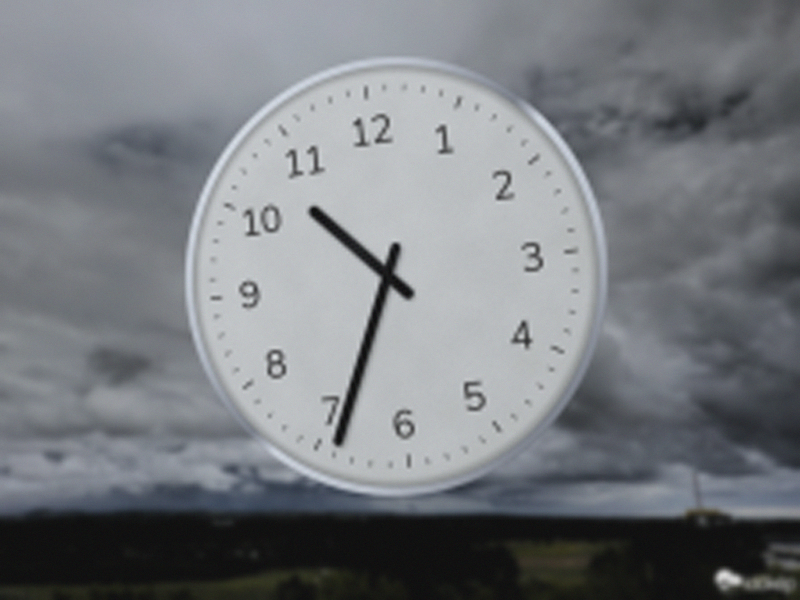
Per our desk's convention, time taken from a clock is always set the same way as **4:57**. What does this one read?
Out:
**10:34**
